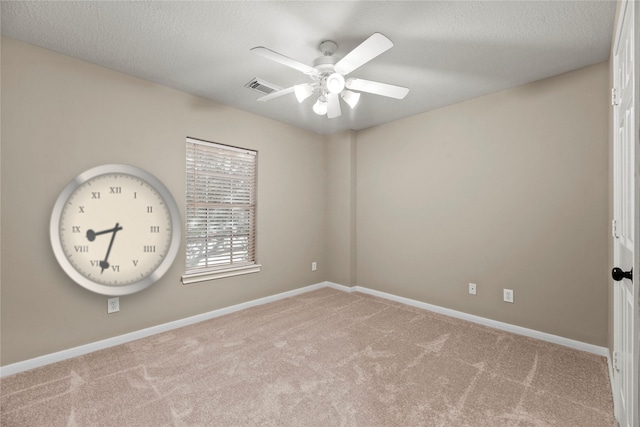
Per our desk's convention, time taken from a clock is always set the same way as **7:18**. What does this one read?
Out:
**8:33**
